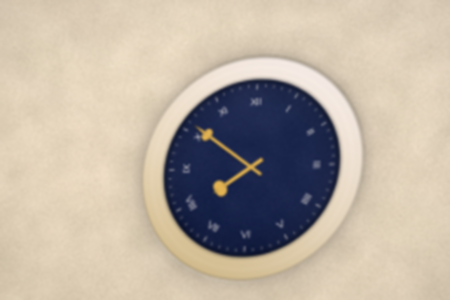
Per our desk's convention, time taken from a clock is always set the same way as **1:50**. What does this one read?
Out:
**7:51**
